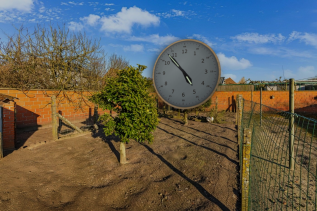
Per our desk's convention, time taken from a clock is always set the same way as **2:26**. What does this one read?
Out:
**4:53**
